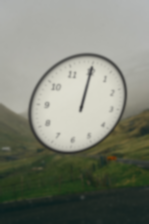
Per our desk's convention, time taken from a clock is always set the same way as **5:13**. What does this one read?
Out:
**12:00**
